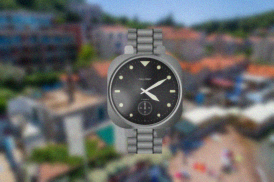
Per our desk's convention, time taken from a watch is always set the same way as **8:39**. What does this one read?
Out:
**4:10**
